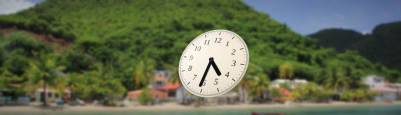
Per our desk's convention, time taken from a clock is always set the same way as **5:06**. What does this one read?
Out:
**4:31**
